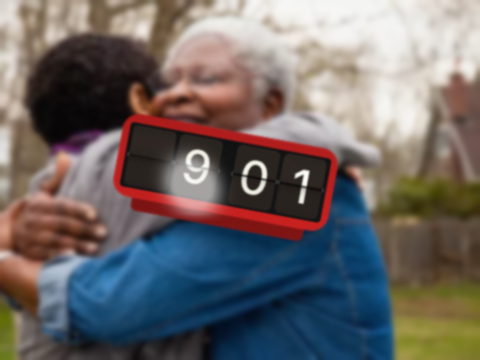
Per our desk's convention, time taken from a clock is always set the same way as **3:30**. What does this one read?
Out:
**9:01**
